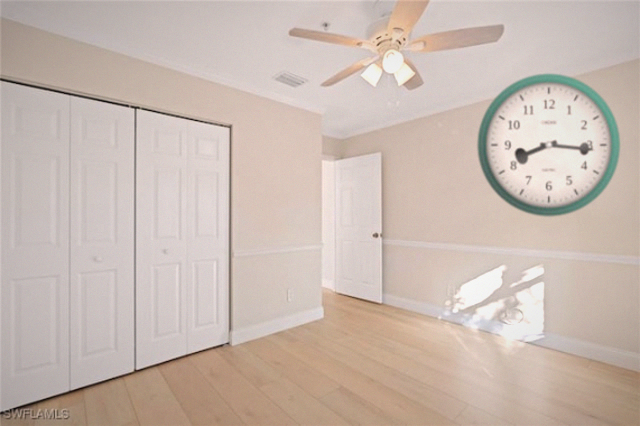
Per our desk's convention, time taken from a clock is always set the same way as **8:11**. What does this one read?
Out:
**8:16**
